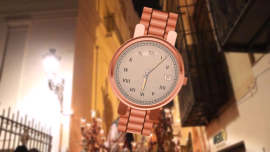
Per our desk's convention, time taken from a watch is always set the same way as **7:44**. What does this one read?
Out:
**6:06**
